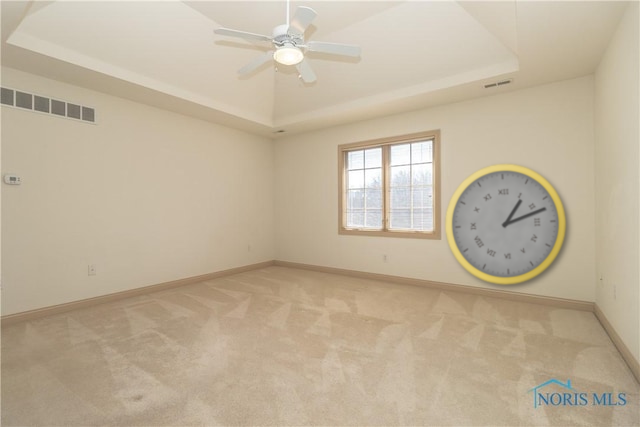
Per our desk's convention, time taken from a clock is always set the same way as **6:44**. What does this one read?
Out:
**1:12**
